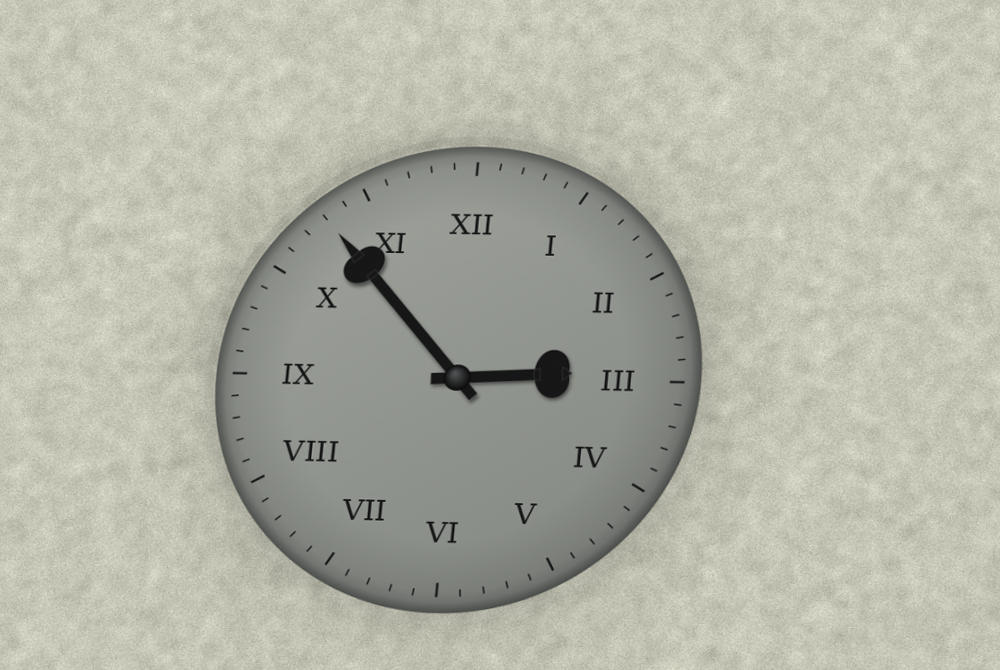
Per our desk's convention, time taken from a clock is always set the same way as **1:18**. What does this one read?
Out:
**2:53**
